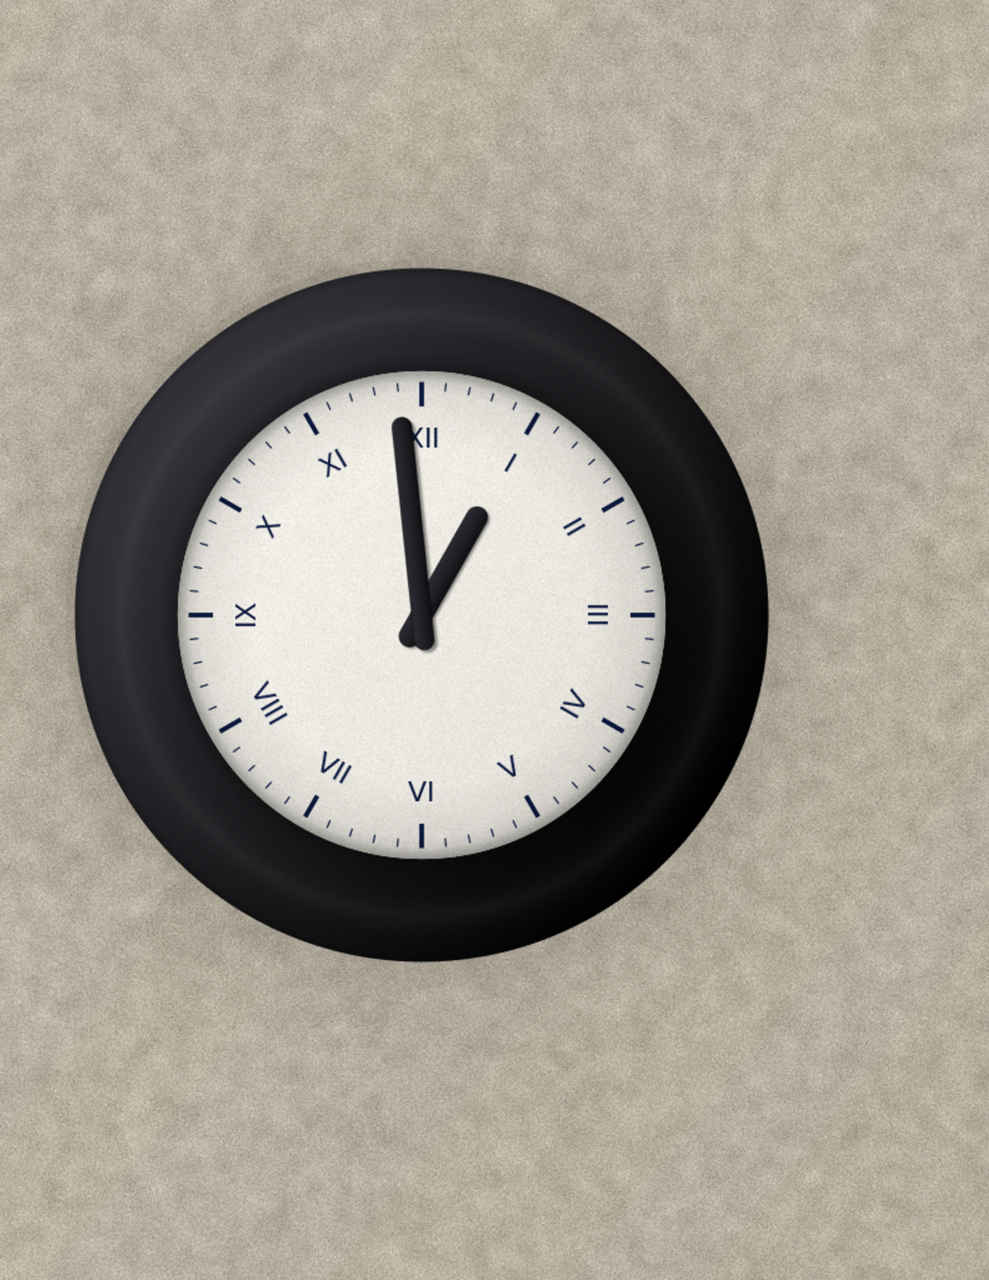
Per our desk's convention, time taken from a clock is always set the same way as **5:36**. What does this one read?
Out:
**12:59**
